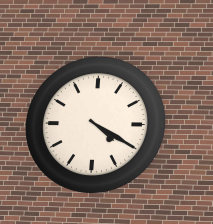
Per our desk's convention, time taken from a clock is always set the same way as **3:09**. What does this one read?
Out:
**4:20**
